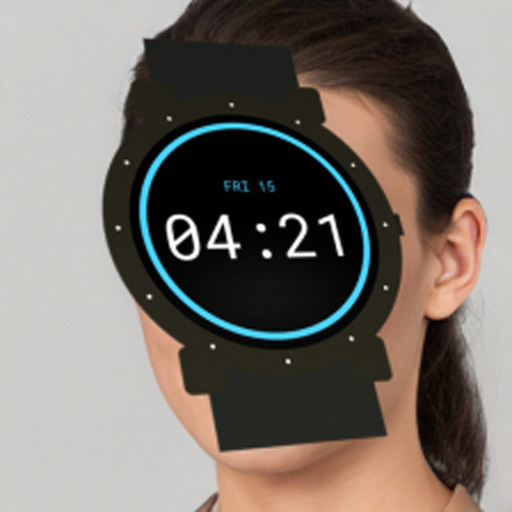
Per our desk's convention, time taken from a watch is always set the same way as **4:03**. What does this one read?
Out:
**4:21**
